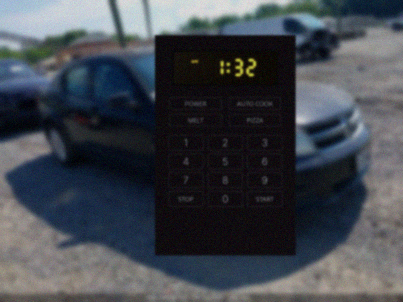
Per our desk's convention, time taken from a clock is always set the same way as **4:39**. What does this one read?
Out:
**1:32**
